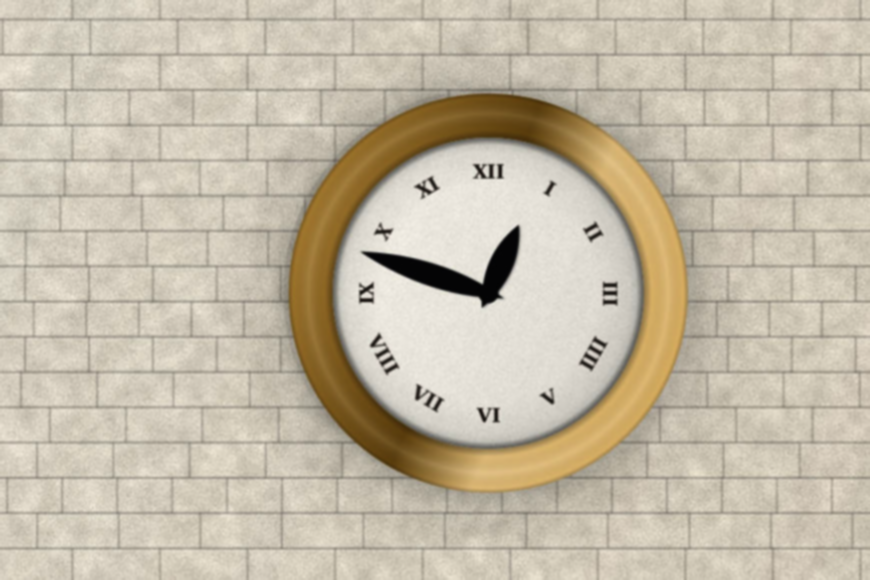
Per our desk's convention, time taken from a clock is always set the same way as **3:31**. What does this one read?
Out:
**12:48**
